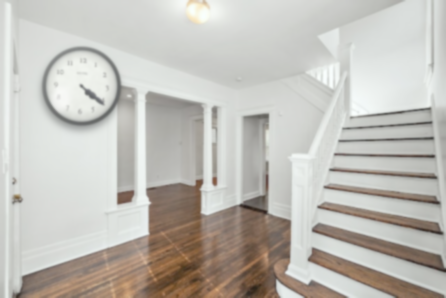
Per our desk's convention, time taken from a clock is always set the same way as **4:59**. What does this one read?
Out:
**4:21**
